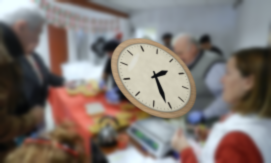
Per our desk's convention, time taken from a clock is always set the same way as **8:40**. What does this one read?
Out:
**2:31**
